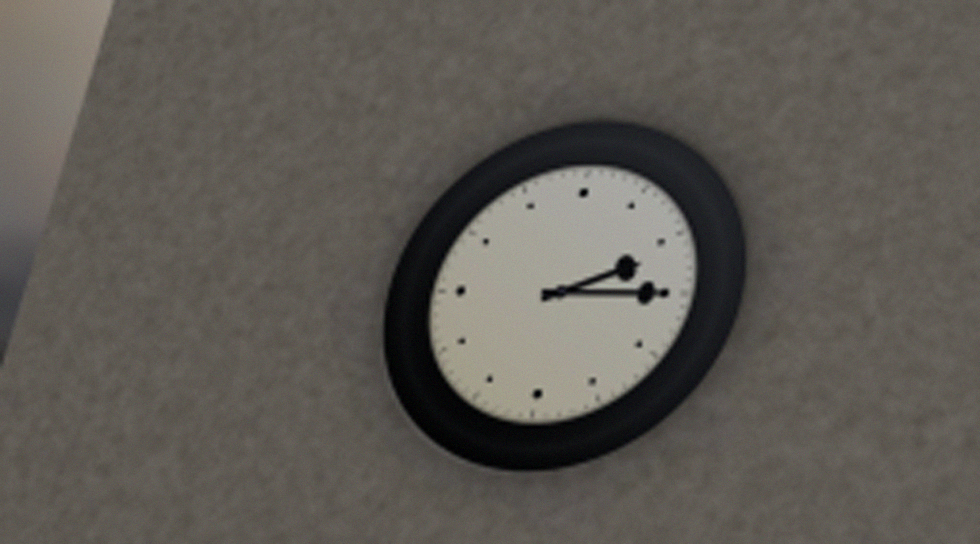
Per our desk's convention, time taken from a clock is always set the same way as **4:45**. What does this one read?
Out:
**2:15**
